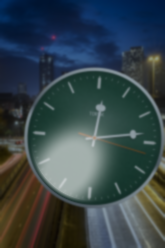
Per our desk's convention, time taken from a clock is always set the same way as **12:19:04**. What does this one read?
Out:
**12:13:17**
